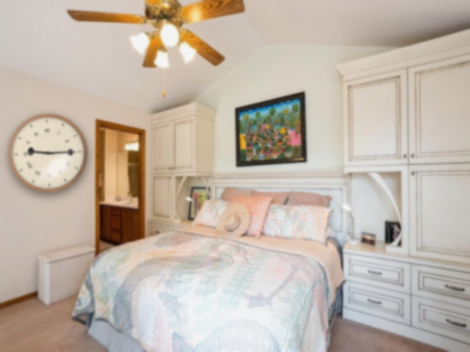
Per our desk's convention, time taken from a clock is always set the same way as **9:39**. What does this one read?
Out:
**9:15**
